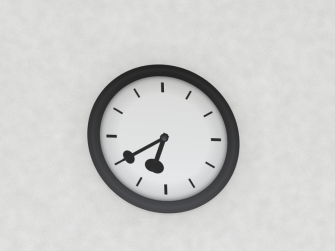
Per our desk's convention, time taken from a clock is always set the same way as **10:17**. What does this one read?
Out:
**6:40**
